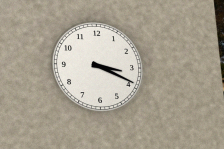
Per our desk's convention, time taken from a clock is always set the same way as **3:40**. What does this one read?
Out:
**3:19**
